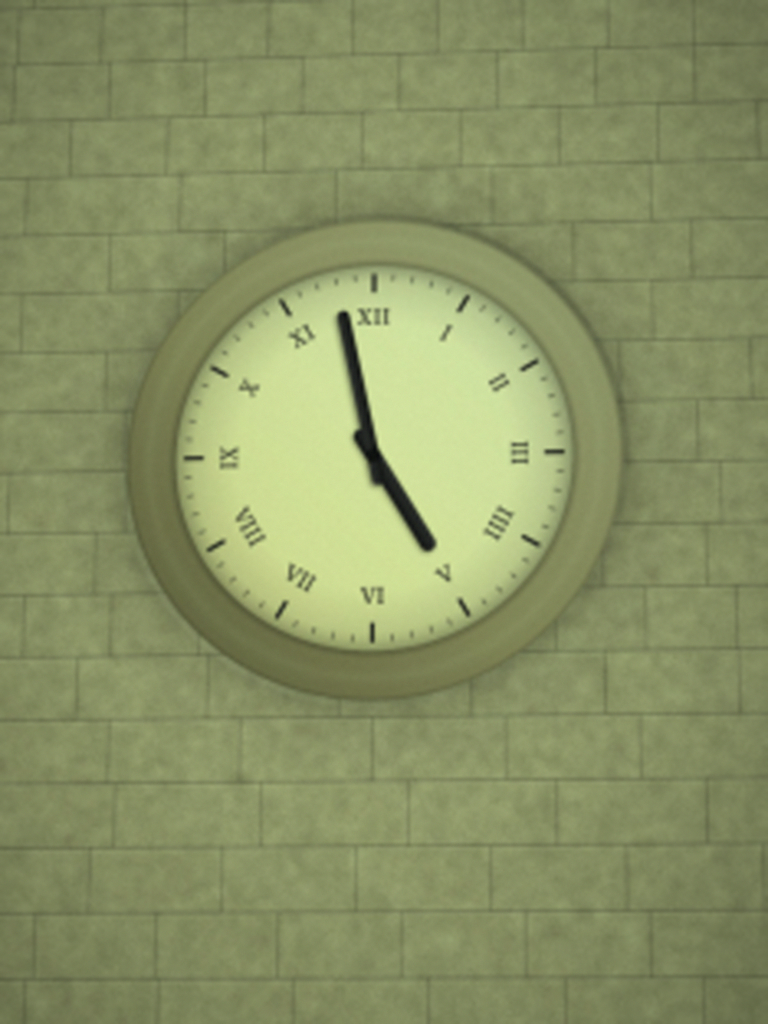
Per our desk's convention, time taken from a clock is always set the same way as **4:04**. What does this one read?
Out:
**4:58**
